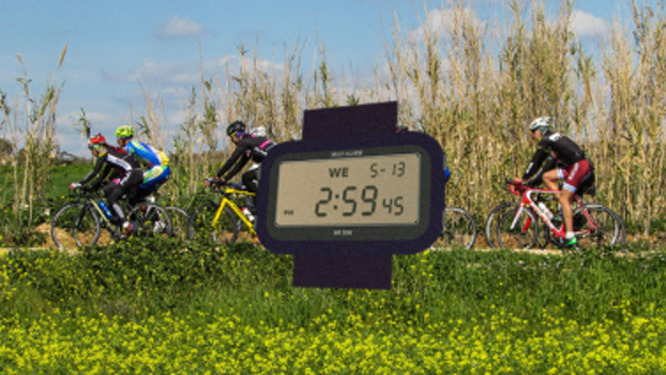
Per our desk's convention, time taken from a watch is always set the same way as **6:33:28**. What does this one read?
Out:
**2:59:45**
